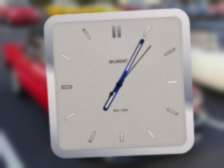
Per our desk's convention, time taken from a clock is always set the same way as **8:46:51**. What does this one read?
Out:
**7:05:07**
